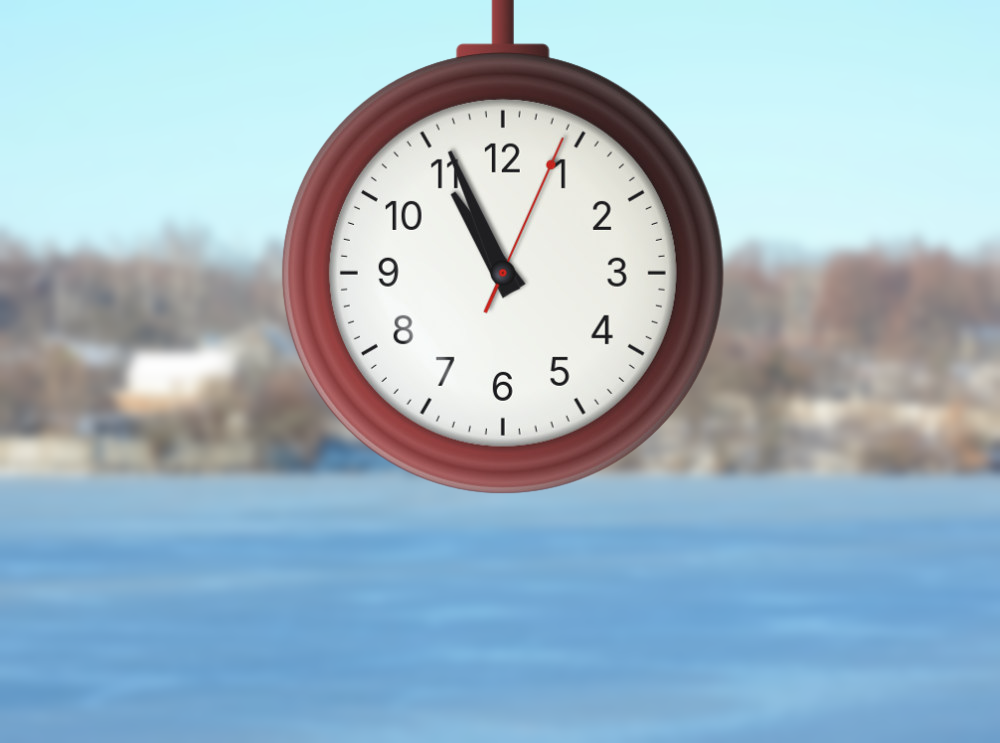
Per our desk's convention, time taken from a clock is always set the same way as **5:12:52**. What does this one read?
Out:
**10:56:04**
